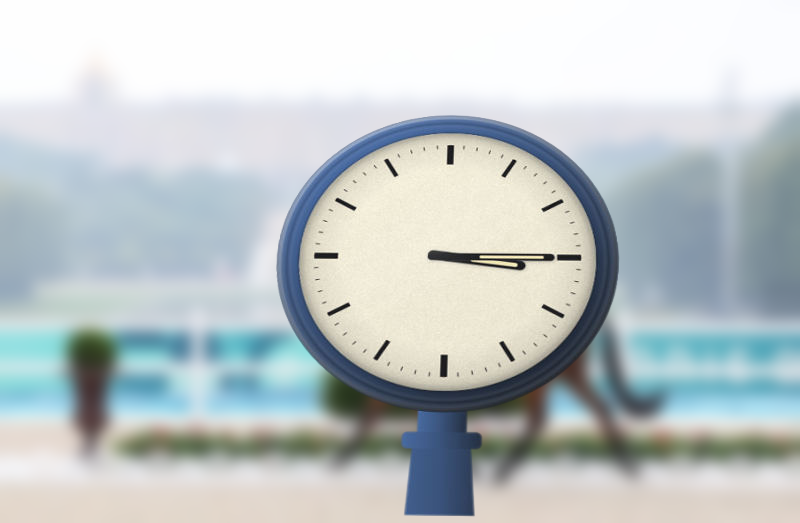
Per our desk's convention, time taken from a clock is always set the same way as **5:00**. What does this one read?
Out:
**3:15**
